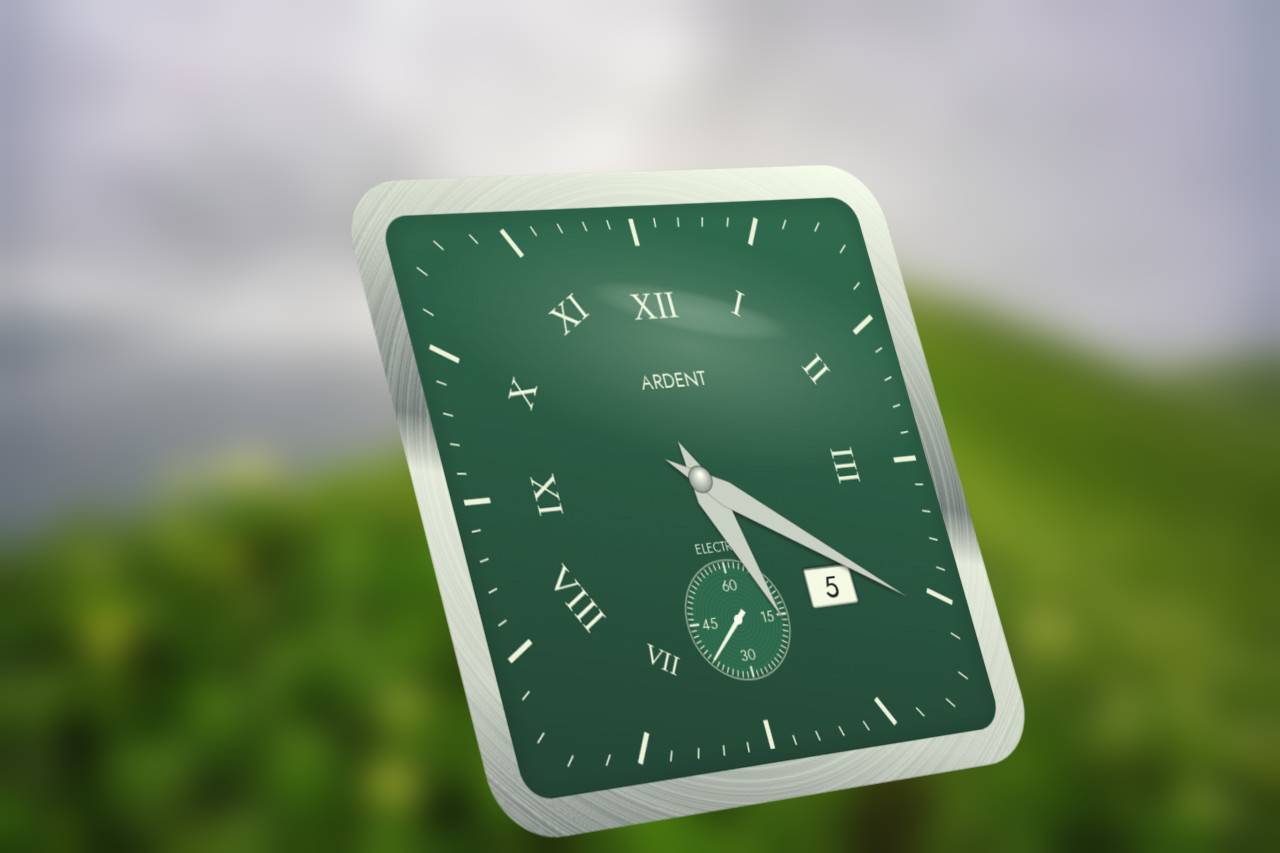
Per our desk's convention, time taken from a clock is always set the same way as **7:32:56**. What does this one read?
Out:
**5:20:38**
